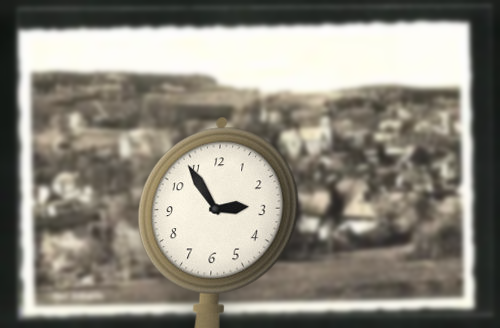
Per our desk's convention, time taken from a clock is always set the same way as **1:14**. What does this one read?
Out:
**2:54**
